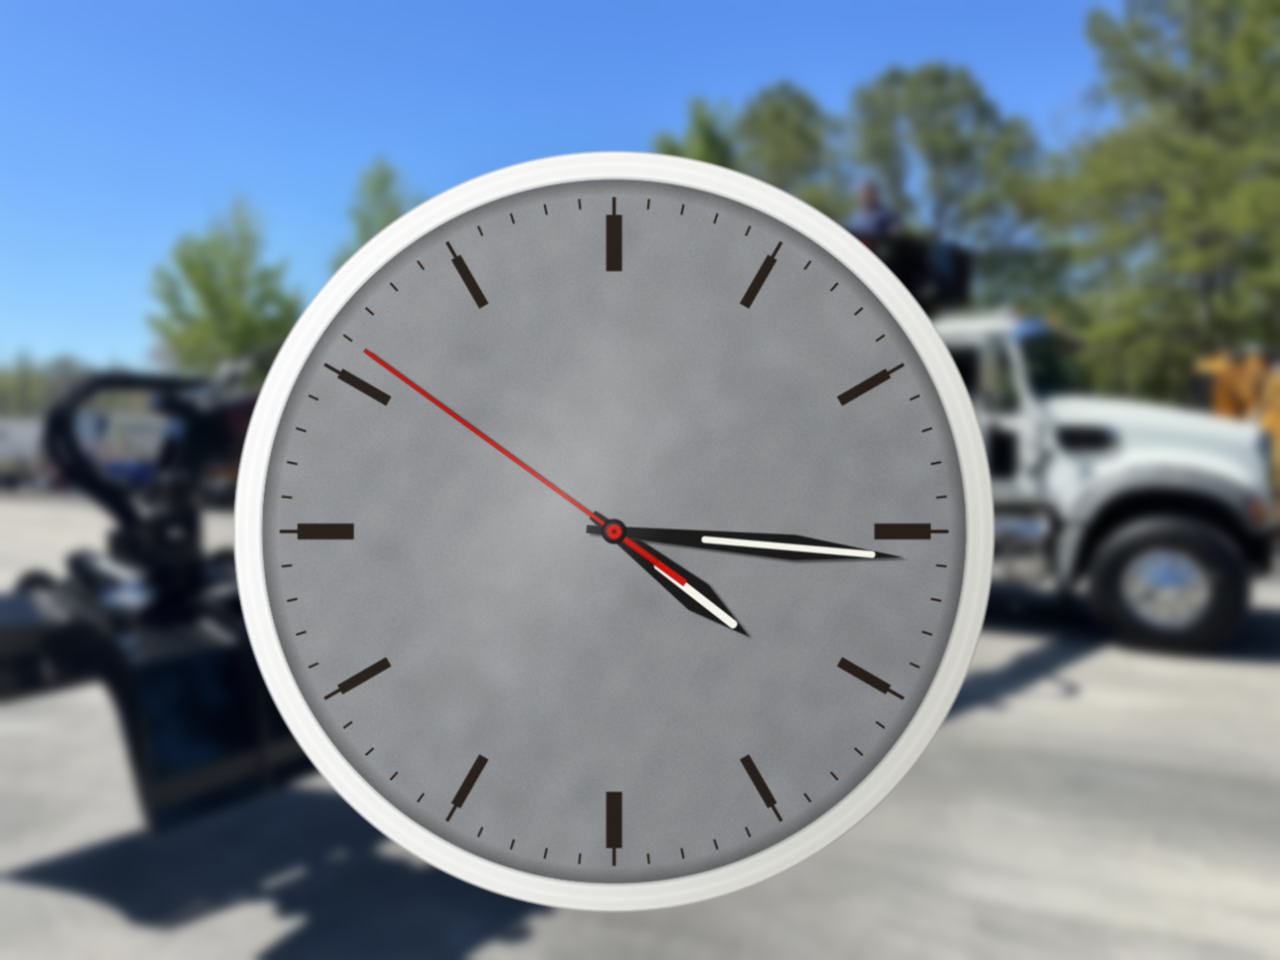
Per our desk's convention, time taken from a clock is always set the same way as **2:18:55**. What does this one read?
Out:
**4:15:51**
